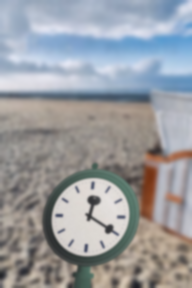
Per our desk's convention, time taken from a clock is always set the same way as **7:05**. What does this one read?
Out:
**12:20**
